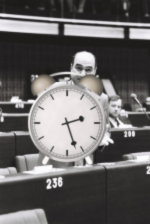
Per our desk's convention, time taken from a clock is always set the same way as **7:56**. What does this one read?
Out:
**2:27**
